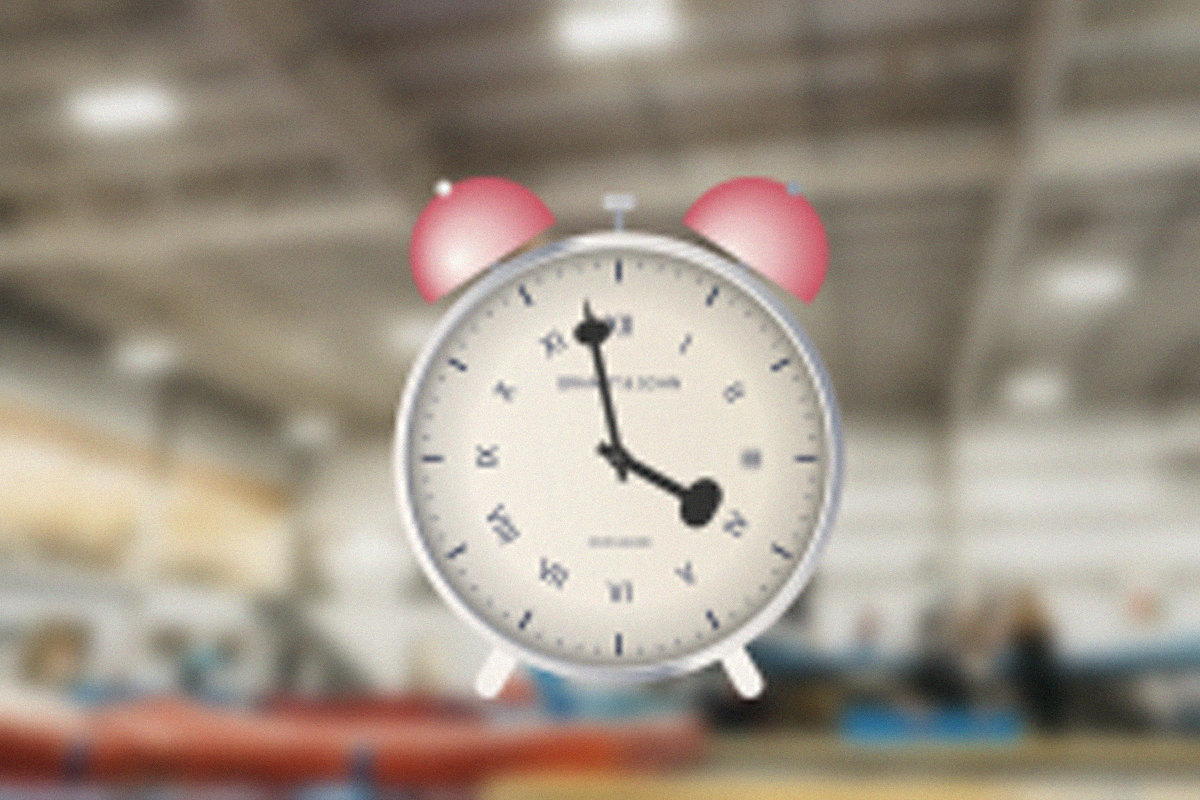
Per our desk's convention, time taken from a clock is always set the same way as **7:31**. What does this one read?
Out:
**3:58**
